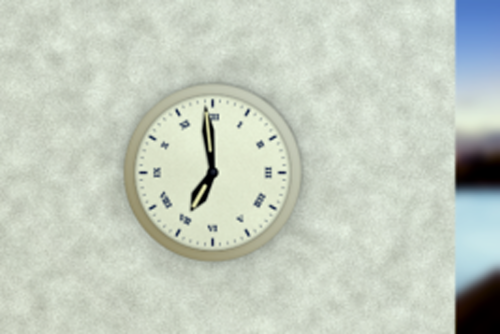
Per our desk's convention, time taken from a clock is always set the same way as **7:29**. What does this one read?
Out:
**6:59**
